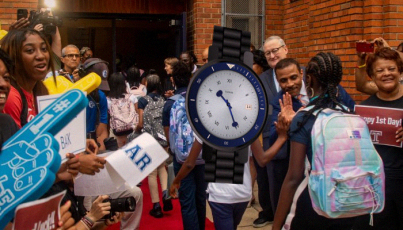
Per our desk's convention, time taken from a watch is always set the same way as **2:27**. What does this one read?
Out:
**10:26**
